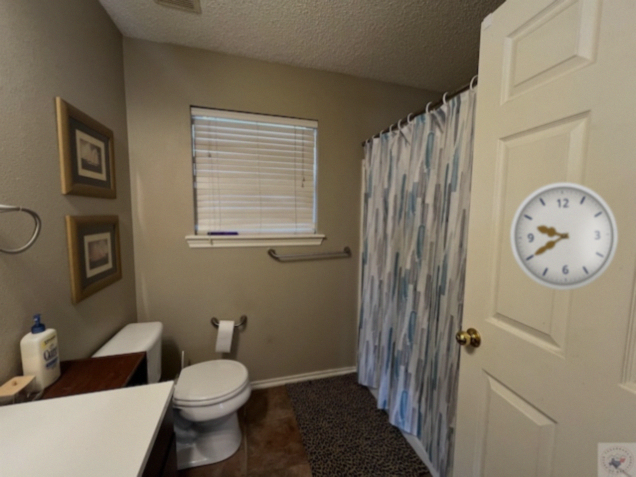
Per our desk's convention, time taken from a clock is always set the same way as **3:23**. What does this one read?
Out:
**9:40**
